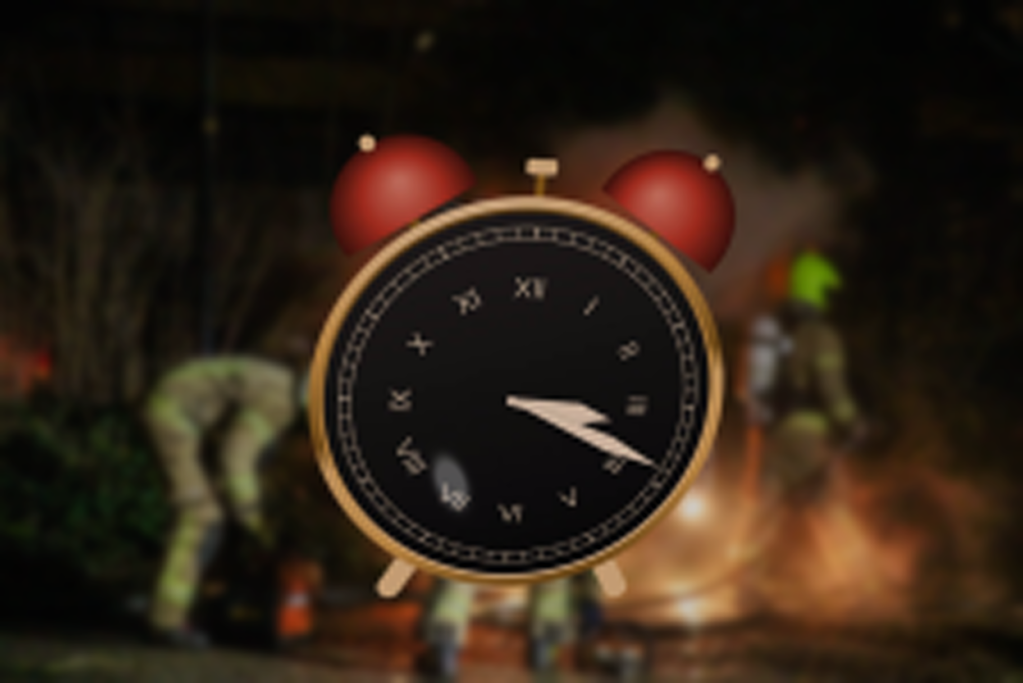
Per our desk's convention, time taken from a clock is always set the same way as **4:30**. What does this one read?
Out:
**3:19**
